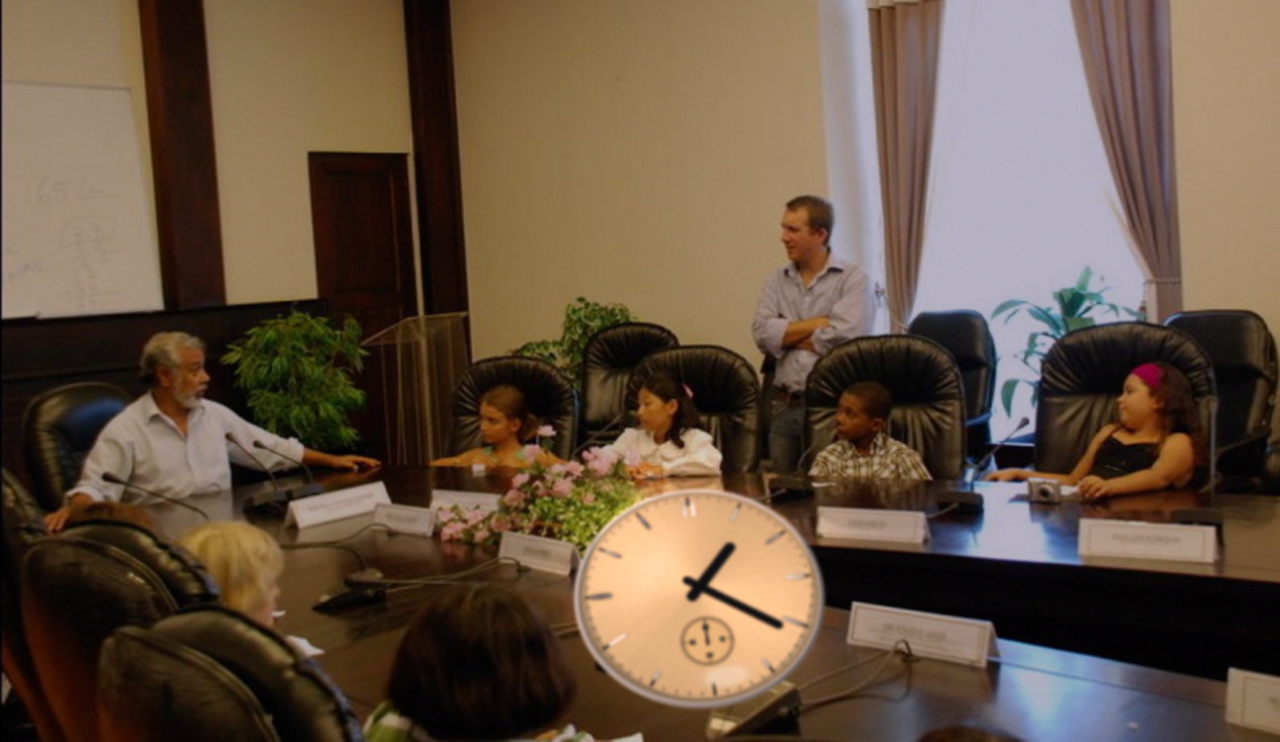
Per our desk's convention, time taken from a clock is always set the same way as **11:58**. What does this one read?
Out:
**1:21**
